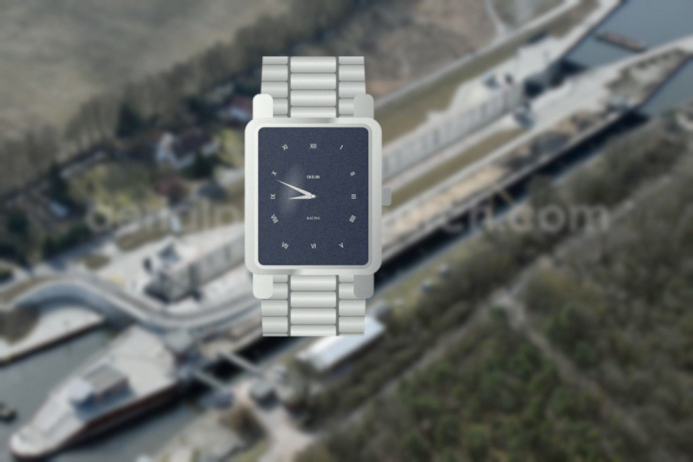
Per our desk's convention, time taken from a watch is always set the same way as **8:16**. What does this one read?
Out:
**8:49**
